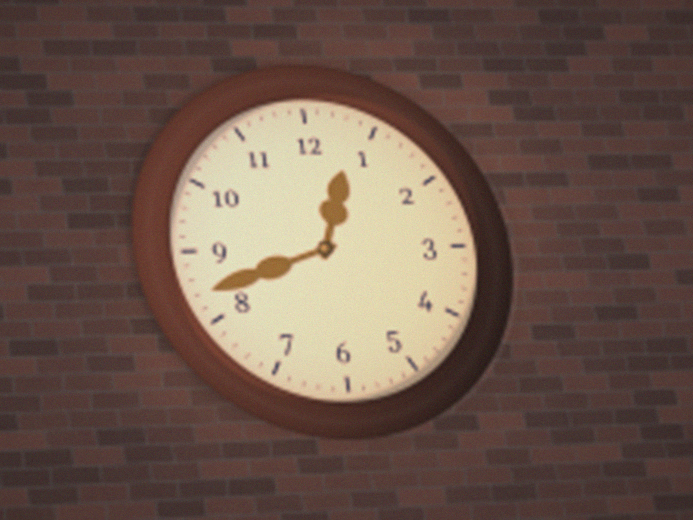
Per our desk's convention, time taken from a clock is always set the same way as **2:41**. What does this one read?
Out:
**12:42**
